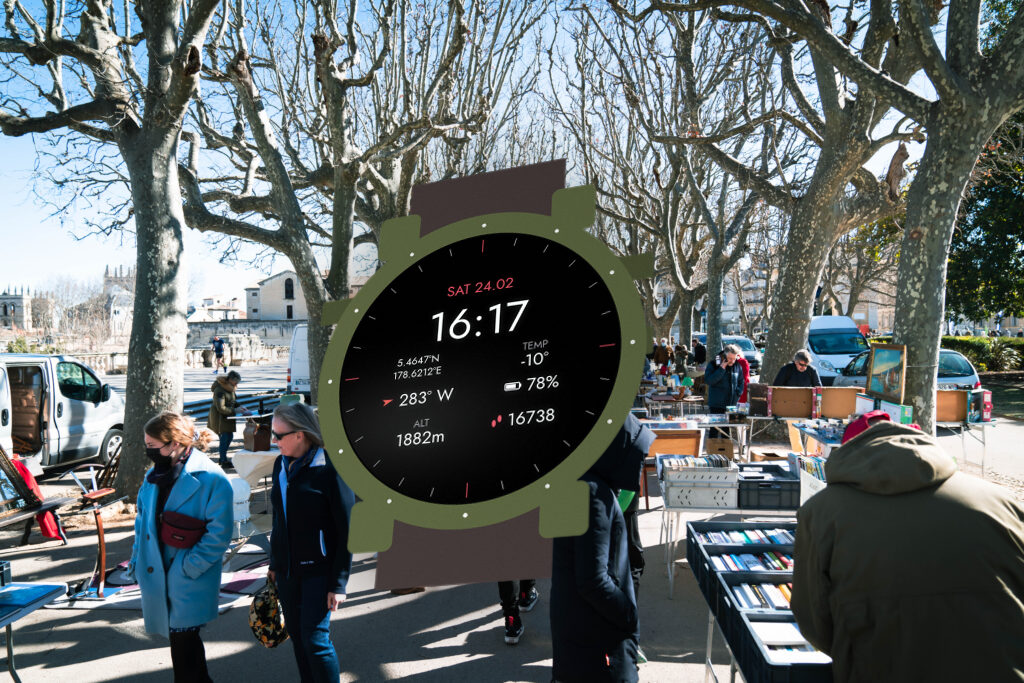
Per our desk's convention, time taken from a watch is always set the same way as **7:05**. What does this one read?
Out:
**16:17**
